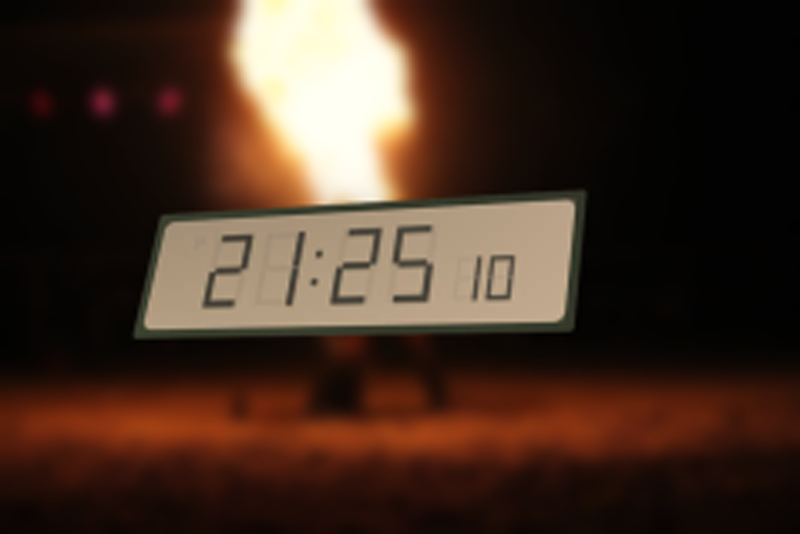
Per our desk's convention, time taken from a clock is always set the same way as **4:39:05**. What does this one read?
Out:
**21:25:10**
